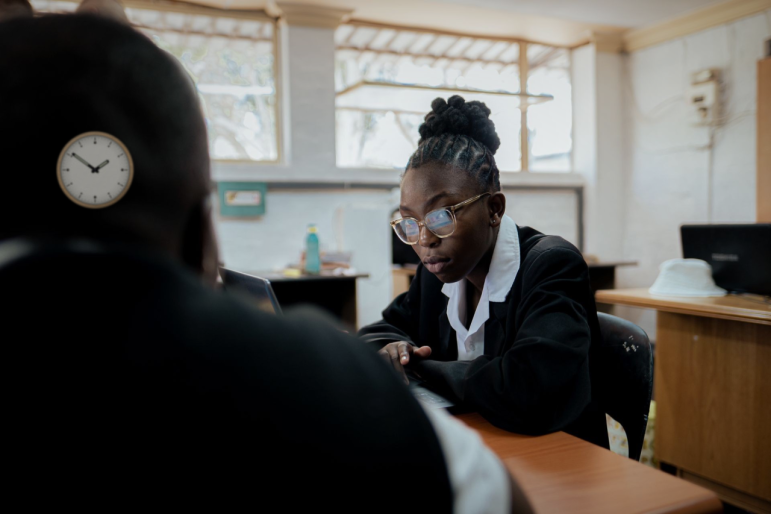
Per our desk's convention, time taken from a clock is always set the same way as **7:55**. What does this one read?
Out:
**1:51**
